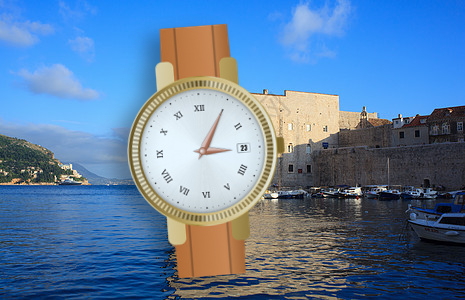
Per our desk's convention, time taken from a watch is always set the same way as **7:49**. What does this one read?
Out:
**3:05**
